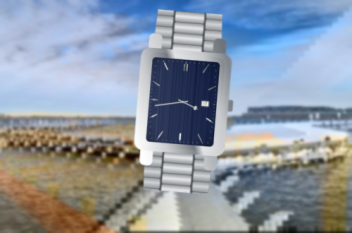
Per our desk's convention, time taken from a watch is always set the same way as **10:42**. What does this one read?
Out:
**3:43**
